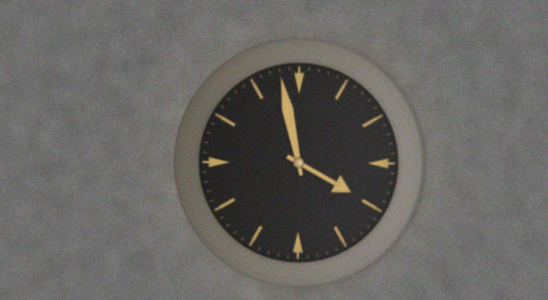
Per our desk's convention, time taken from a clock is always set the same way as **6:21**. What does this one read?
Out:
**3:58**
